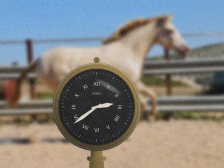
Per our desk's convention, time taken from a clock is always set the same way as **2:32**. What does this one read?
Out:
**2:39**
